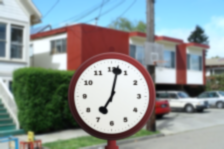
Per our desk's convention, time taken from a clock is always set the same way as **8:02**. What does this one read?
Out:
**7:02**
